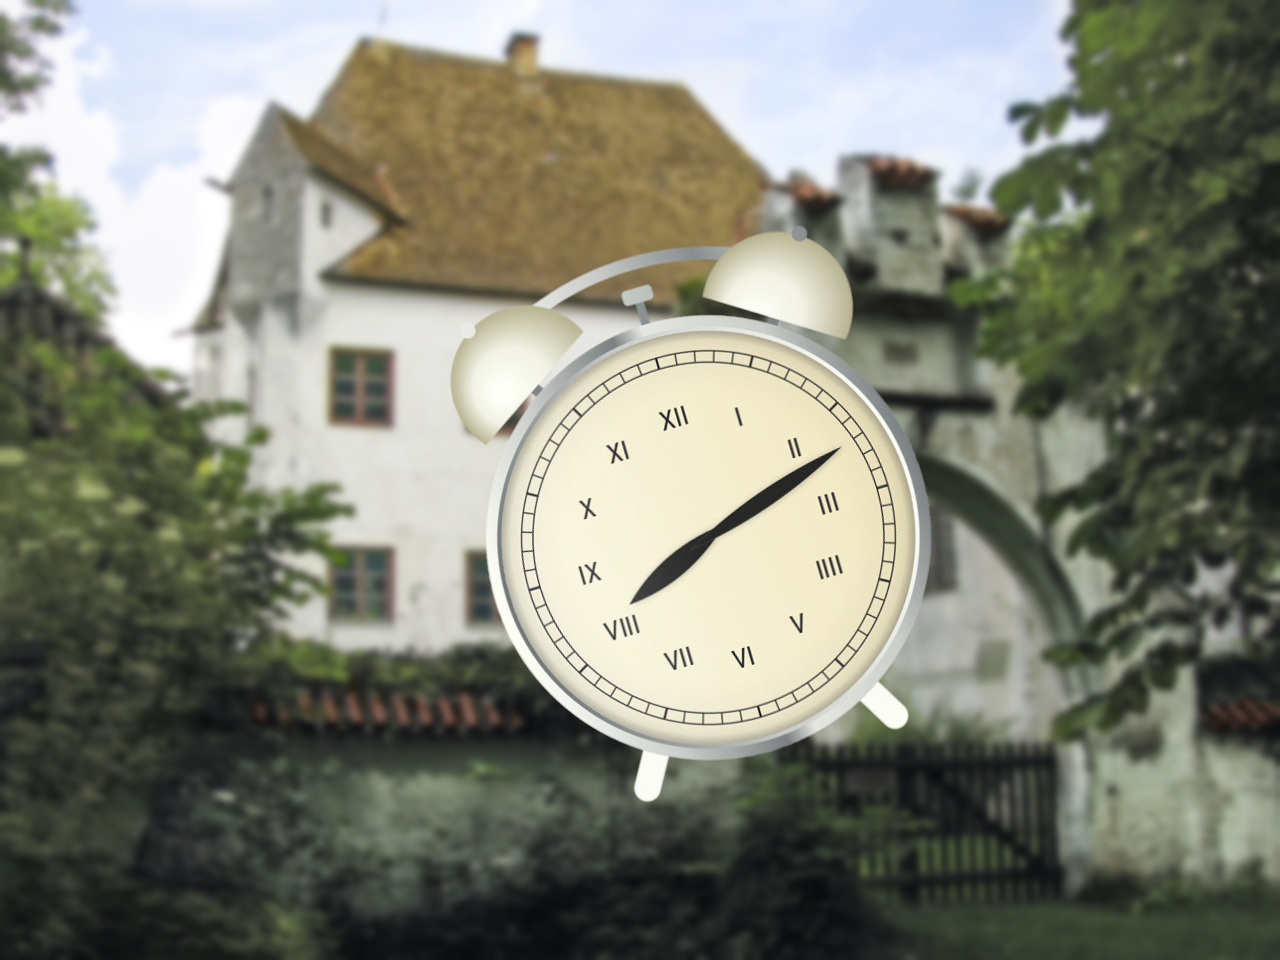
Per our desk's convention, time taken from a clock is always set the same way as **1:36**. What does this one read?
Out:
**8:12**
